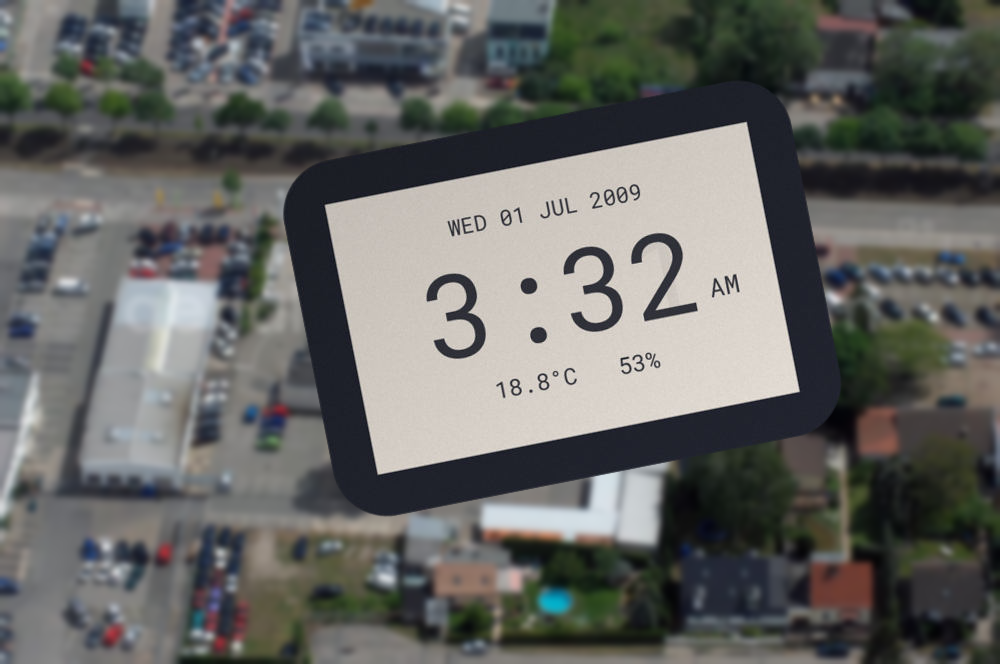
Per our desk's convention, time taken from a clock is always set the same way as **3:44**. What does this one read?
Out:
**3:32**
